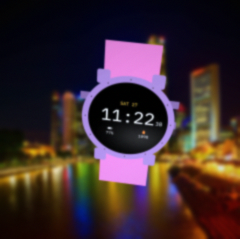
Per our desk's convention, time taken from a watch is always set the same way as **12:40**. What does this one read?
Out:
**11:22**
